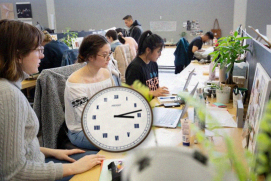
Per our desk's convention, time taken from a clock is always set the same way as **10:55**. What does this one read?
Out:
**3:13**
